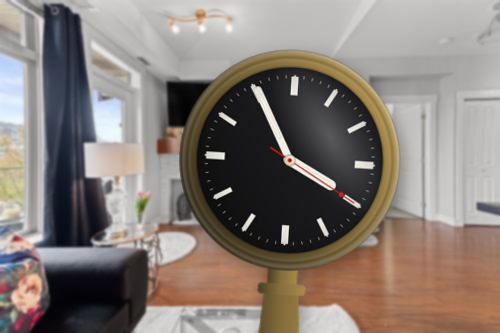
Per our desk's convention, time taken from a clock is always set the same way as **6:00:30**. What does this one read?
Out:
**3:55:20**
